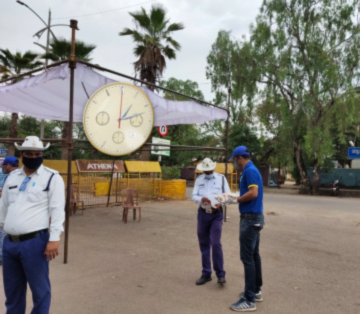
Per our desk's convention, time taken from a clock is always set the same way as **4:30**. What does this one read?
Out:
**1:12**
